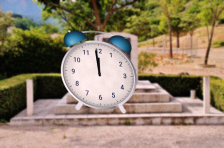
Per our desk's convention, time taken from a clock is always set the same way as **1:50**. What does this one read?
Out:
**11:59**
